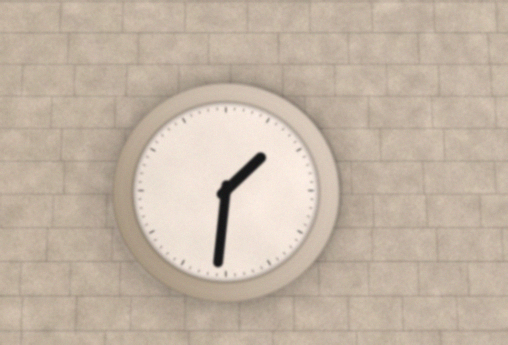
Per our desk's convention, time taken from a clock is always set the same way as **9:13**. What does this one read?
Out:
**1:31**
